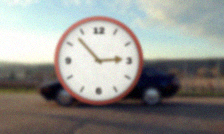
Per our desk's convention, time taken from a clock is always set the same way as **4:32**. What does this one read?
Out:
**2:53**
